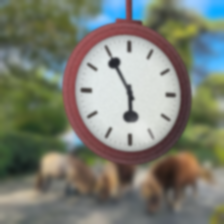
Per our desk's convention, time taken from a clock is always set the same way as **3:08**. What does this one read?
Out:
**5:55**
